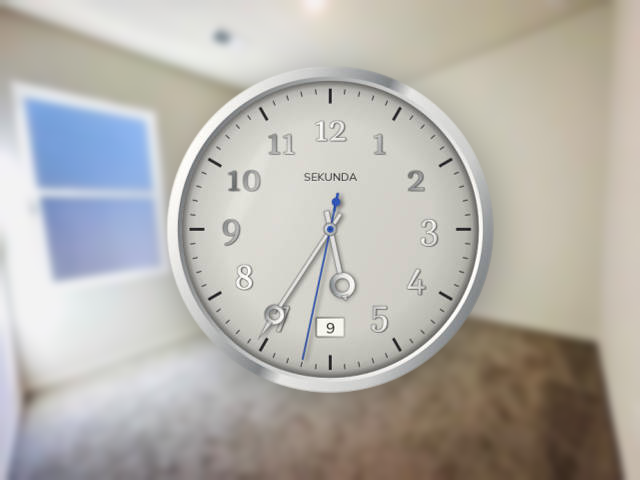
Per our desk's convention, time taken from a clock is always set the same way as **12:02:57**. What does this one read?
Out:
**5:35:32**
